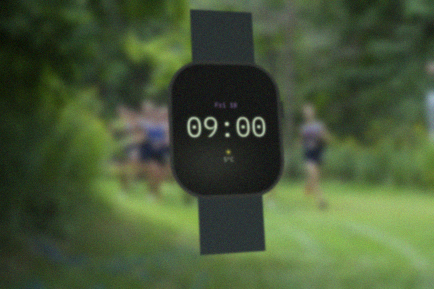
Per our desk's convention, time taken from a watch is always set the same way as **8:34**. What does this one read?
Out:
**9:00**
